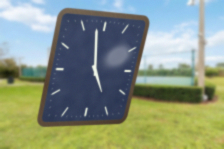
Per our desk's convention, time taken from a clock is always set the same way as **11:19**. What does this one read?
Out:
**4:58**
